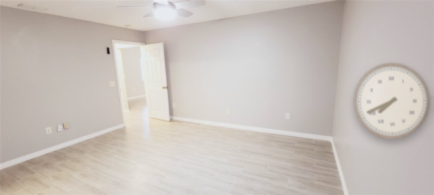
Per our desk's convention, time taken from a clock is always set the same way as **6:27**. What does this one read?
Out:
**7:41**
